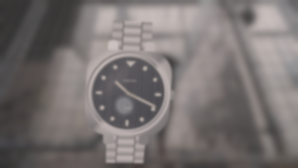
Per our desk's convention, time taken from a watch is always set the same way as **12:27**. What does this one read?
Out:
**10:19**
